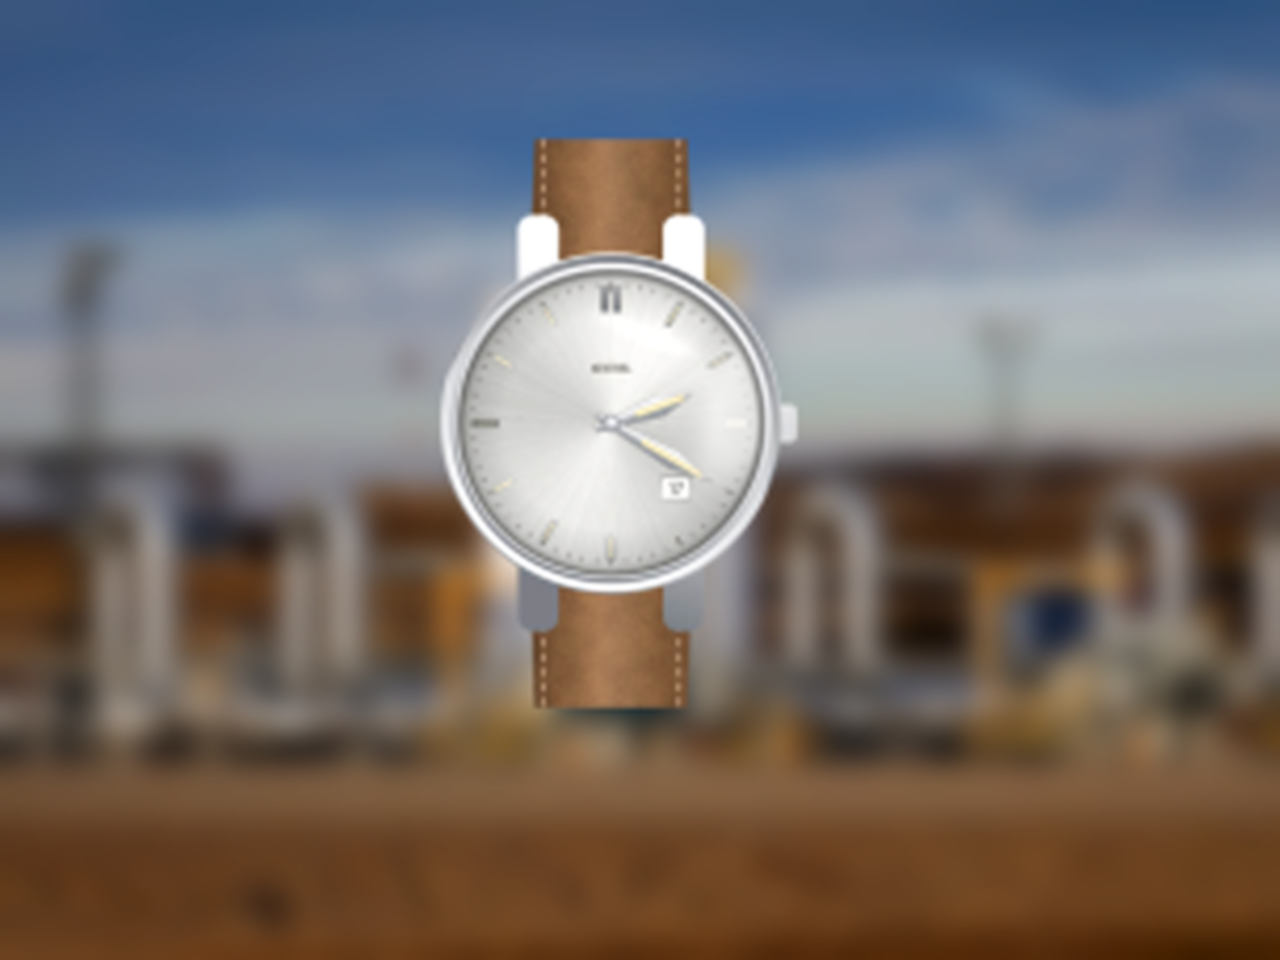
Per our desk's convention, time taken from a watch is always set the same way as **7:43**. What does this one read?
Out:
**2:20**
